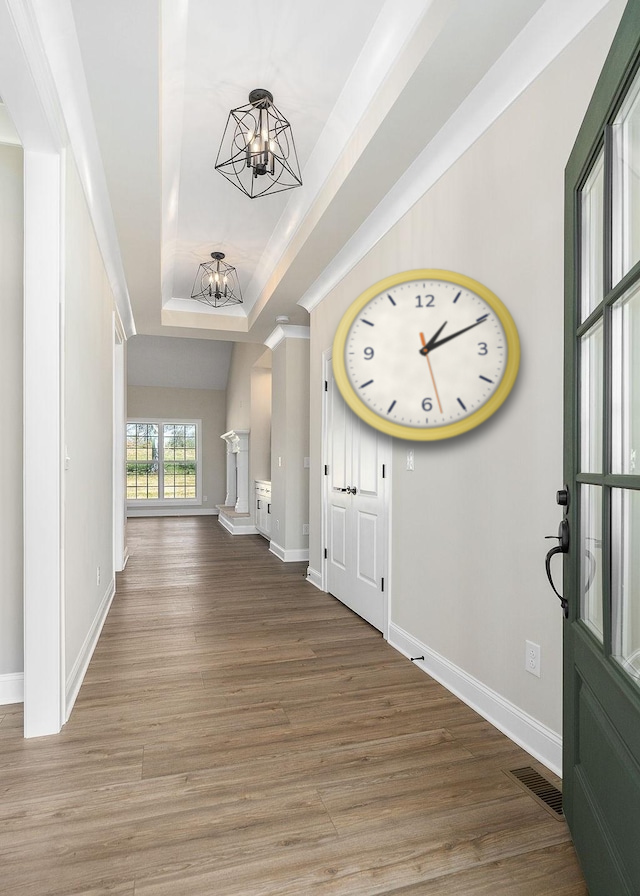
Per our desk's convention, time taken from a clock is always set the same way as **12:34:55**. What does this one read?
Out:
**1:10:28**
